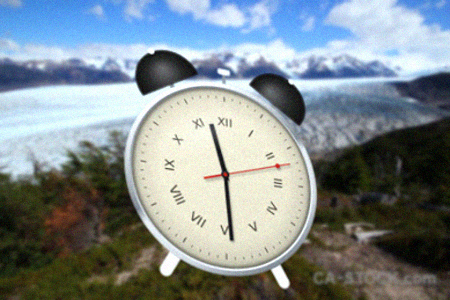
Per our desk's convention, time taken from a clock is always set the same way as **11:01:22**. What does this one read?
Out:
**11:29:12**
